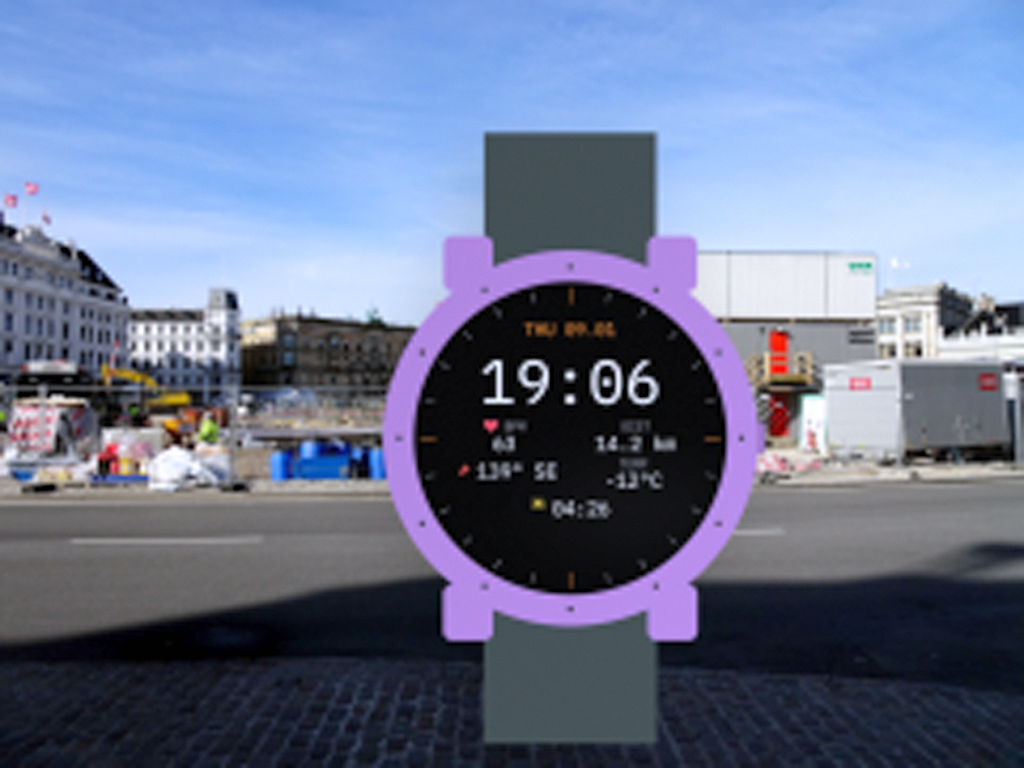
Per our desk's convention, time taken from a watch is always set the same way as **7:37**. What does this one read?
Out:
**19:06**
